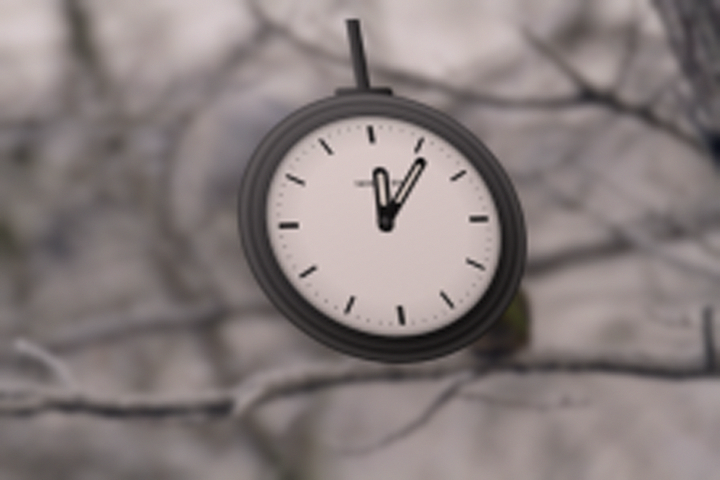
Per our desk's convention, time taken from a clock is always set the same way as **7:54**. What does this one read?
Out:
**12:06**
